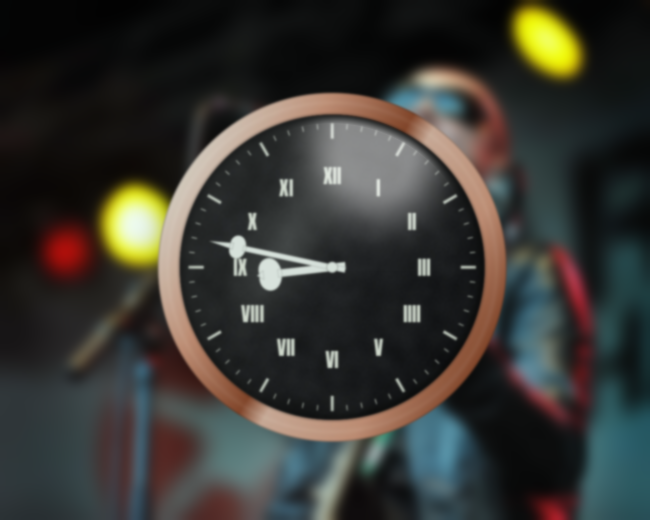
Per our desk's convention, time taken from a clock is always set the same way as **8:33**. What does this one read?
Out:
**8:47**
